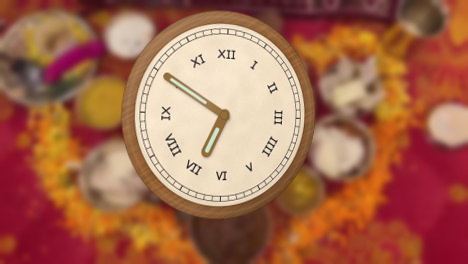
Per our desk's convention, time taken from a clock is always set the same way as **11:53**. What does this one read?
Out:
**6:50**
